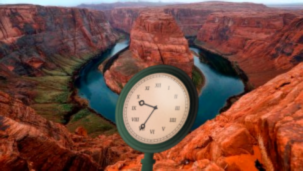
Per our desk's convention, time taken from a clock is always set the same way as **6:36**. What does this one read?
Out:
**9:35**
